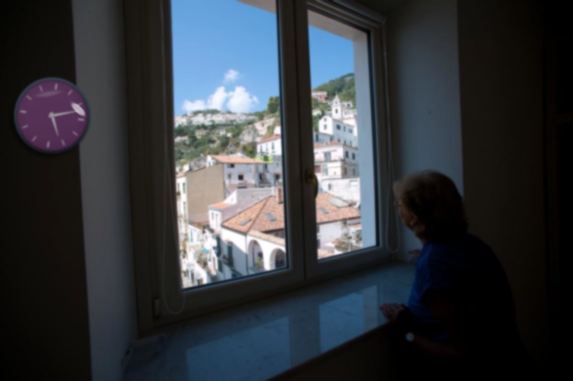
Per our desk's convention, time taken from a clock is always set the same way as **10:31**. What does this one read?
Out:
**5:12**
